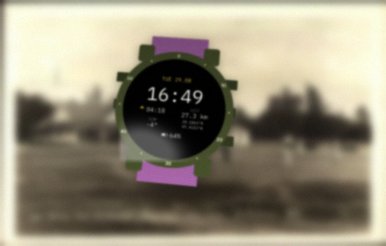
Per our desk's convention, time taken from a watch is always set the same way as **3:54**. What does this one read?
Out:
**16:49**
